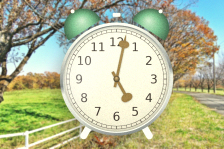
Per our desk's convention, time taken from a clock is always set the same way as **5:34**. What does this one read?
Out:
**5:02**
